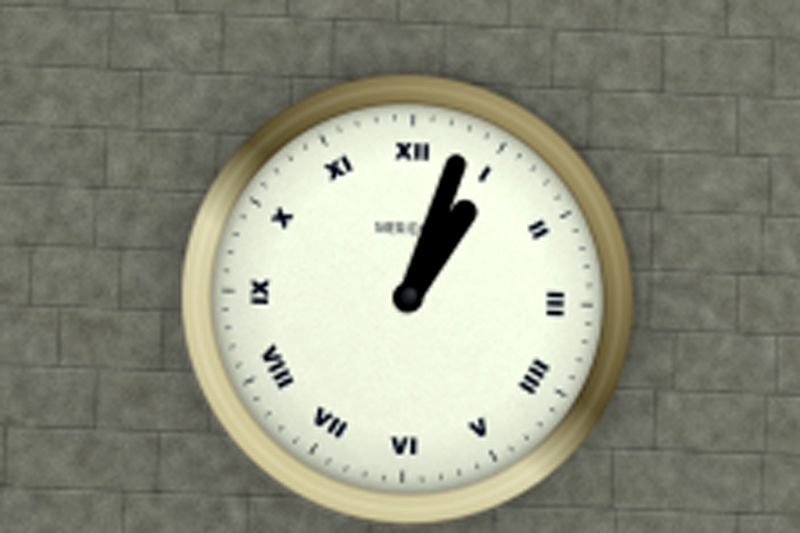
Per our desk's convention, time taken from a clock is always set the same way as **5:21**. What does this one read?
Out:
**1:03**
